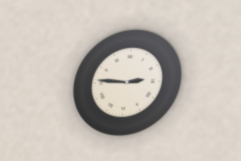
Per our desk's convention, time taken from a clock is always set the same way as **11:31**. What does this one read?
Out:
**2:46**
